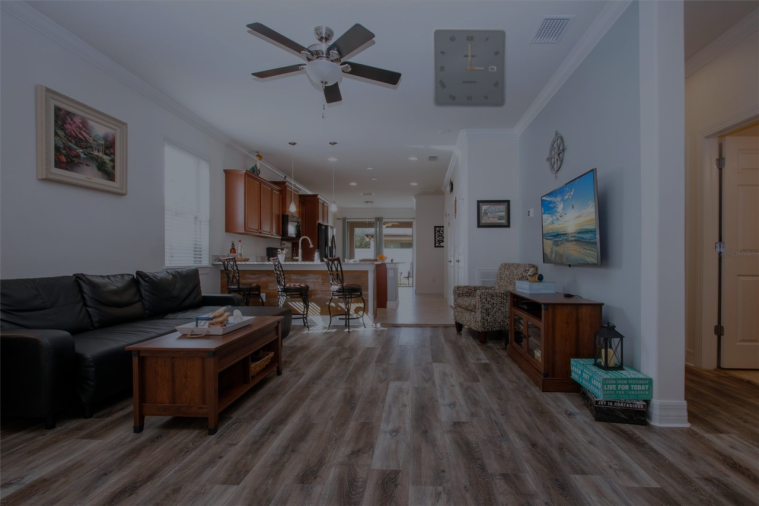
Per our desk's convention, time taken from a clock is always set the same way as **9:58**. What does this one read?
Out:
**3:00**
